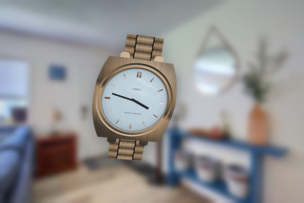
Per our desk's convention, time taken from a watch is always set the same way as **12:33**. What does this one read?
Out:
**3:47**
